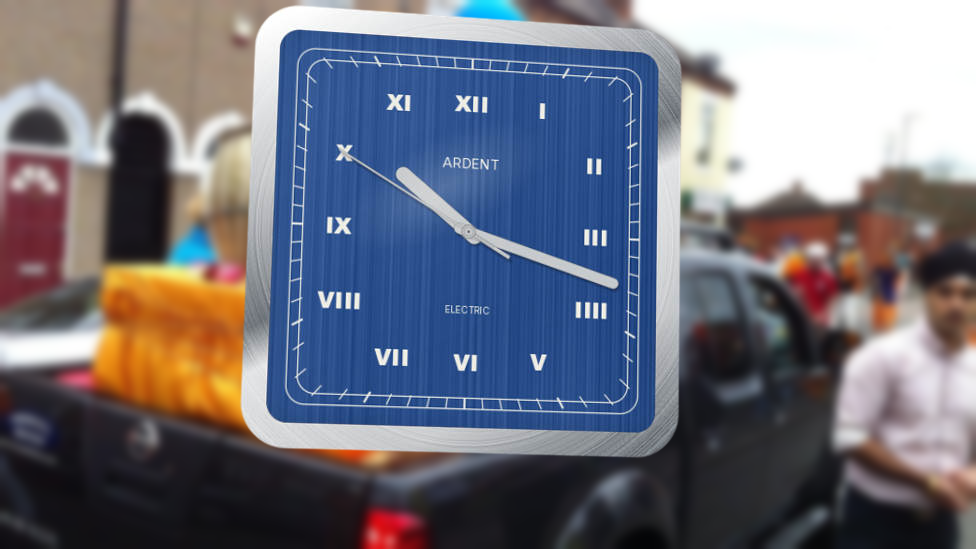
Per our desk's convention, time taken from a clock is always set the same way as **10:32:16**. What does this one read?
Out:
**10:17:50**
